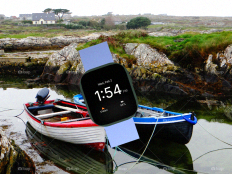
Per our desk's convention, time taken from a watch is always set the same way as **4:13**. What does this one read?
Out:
**1:54**
